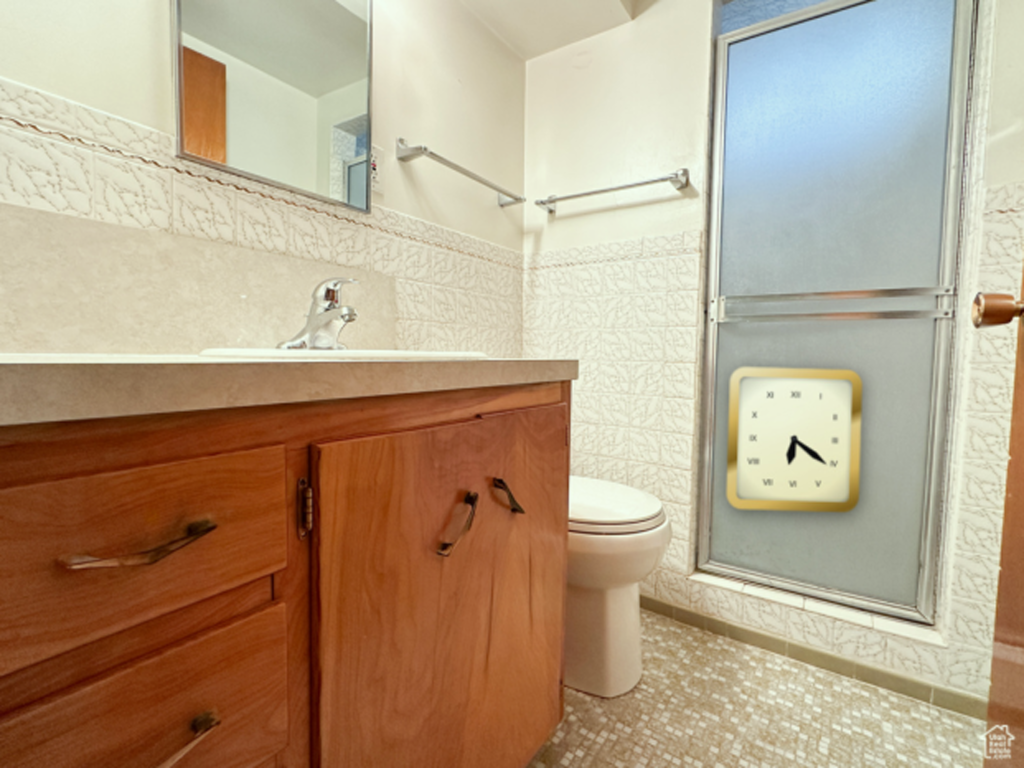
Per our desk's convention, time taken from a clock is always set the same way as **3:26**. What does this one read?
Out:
**6:21**
